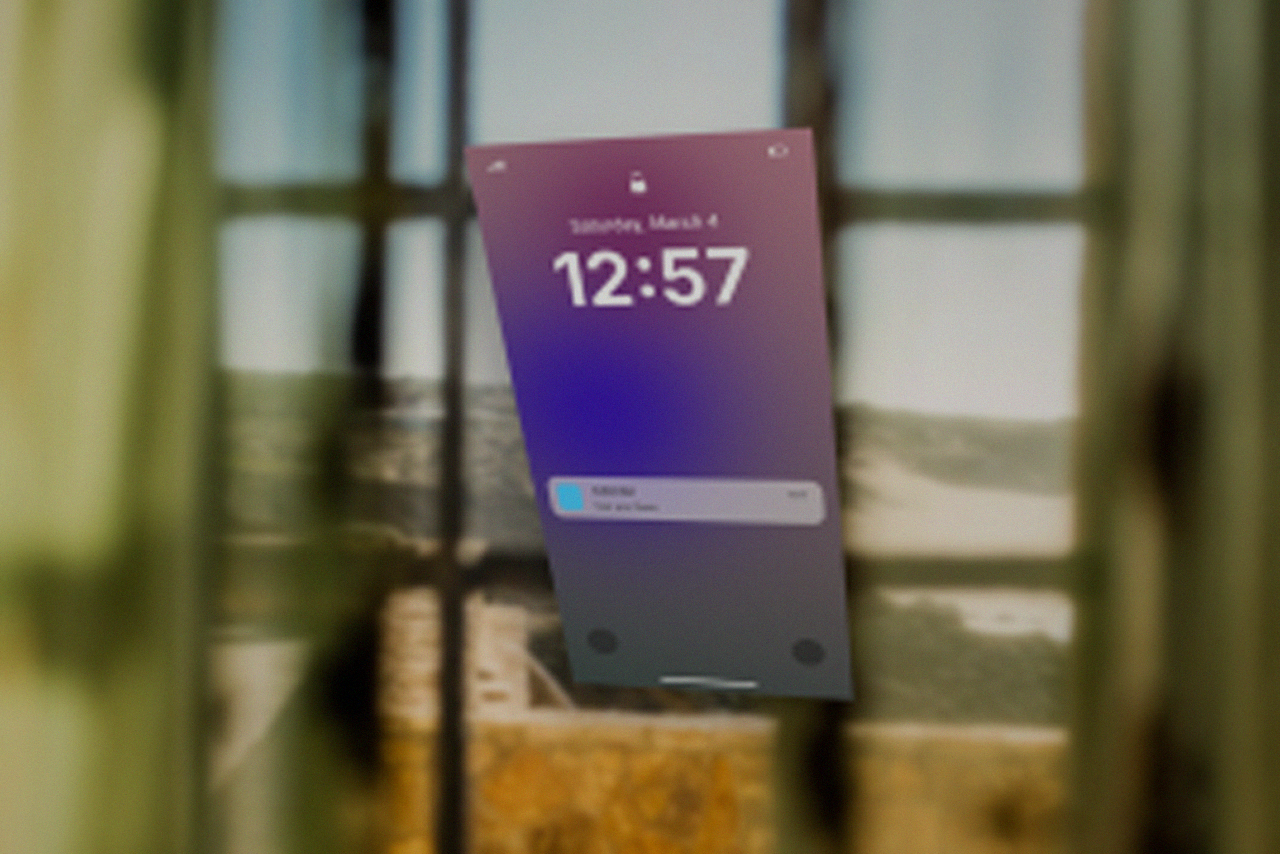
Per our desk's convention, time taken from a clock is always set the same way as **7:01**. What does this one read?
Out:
**12:57**
